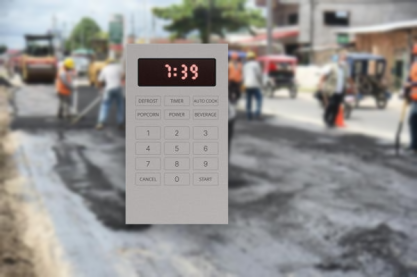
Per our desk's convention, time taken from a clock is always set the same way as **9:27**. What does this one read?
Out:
**7:39**
